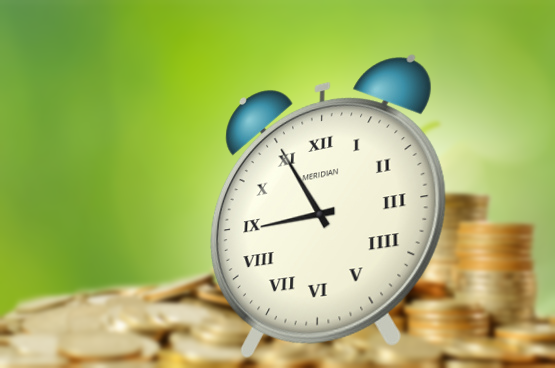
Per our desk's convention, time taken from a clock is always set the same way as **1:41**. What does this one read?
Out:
**8:55**
